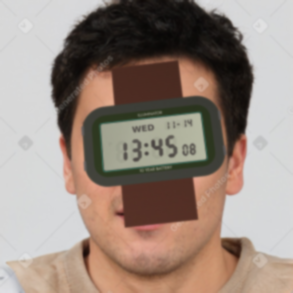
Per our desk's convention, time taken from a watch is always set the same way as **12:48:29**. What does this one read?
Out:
**13:45:08**
